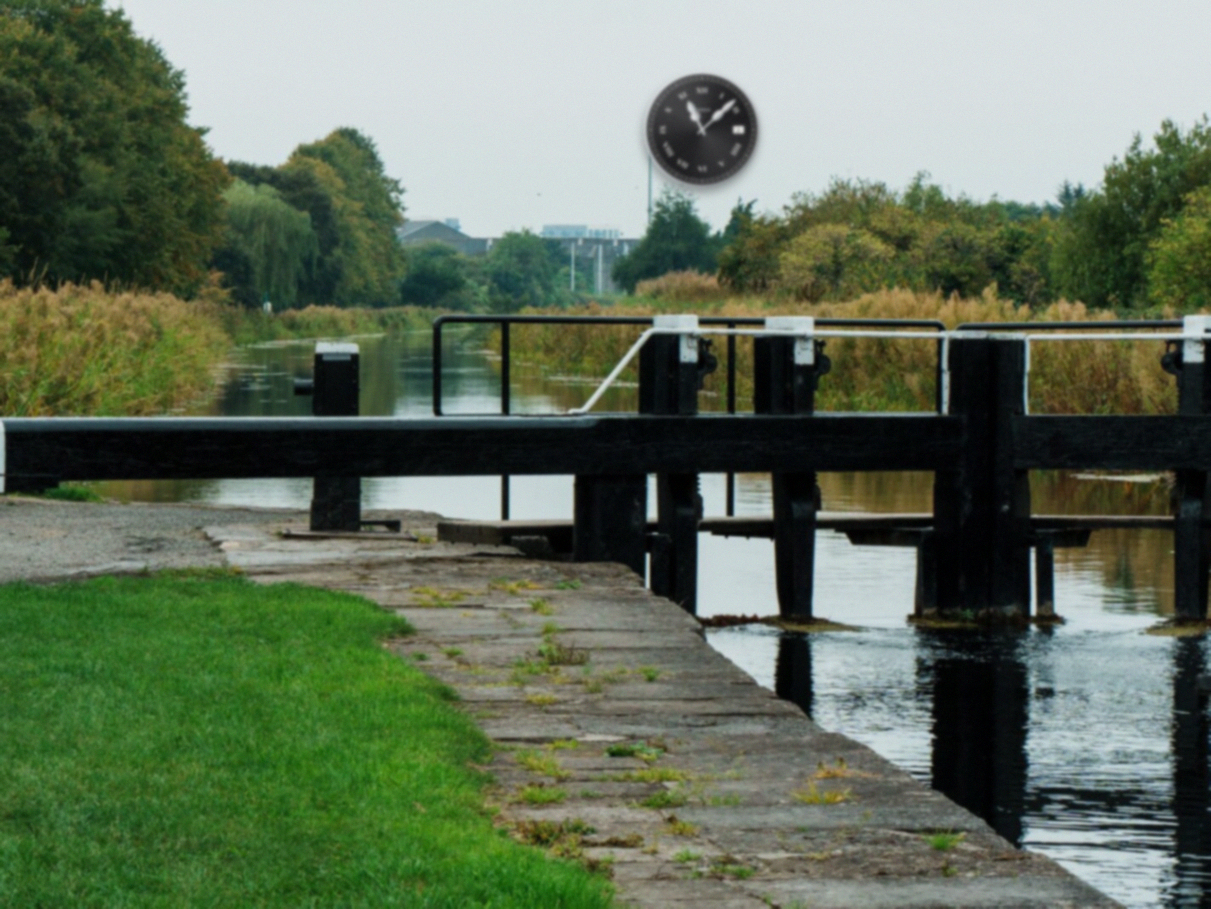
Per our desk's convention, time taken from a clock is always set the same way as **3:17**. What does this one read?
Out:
**11:08**
